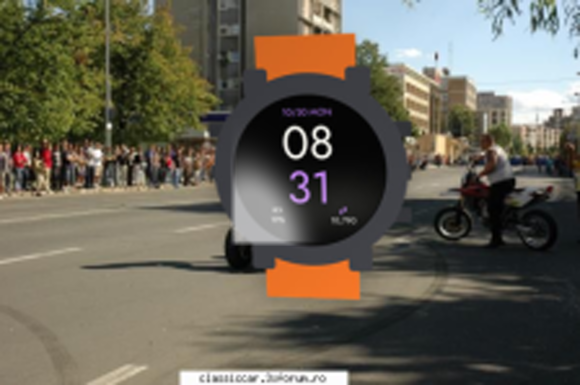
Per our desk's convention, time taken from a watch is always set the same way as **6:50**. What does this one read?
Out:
**8:31**
